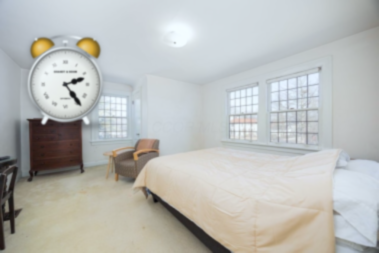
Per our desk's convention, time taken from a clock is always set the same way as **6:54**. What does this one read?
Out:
**2:24**
